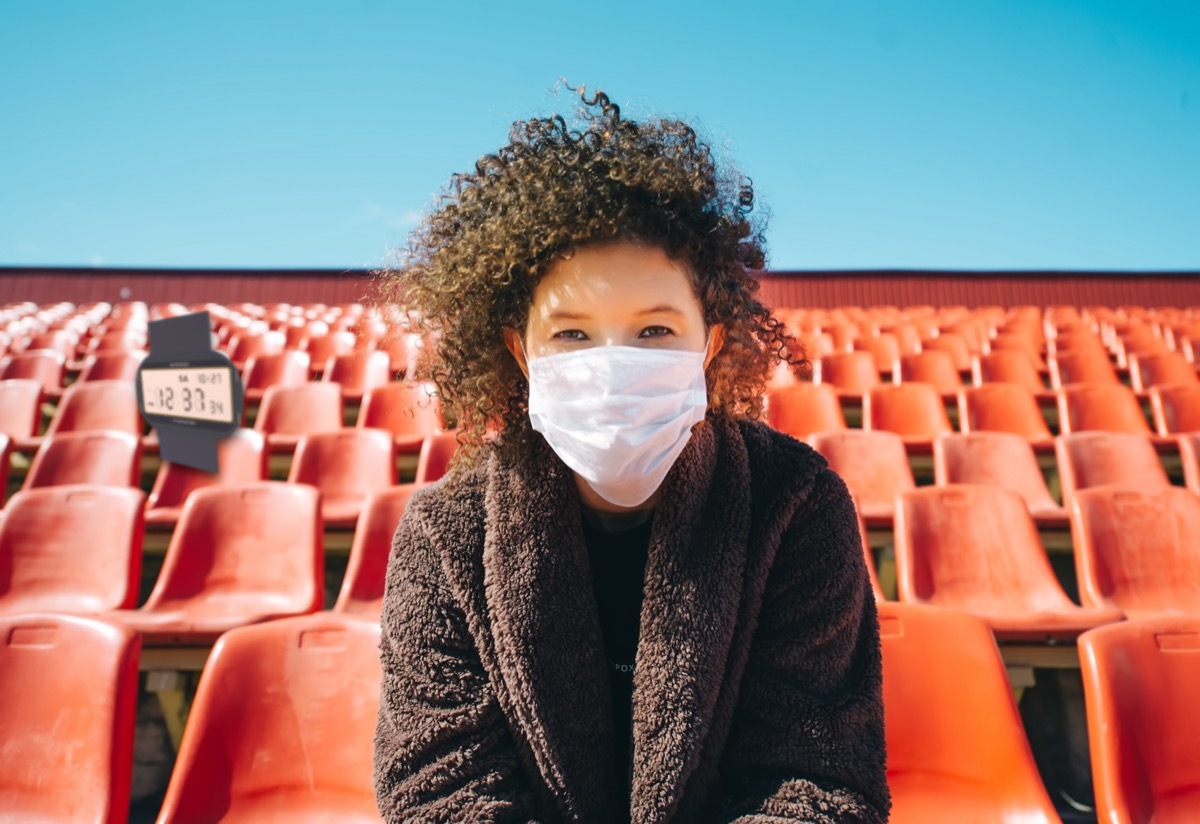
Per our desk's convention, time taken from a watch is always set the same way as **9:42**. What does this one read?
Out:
**12:37**
